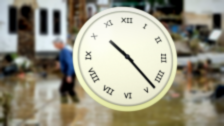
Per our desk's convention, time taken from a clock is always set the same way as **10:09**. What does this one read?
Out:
**10:23**
